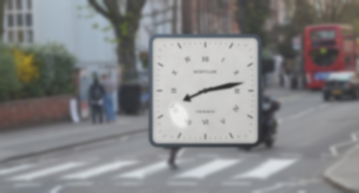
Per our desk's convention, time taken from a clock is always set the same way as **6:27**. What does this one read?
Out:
**8:13**
